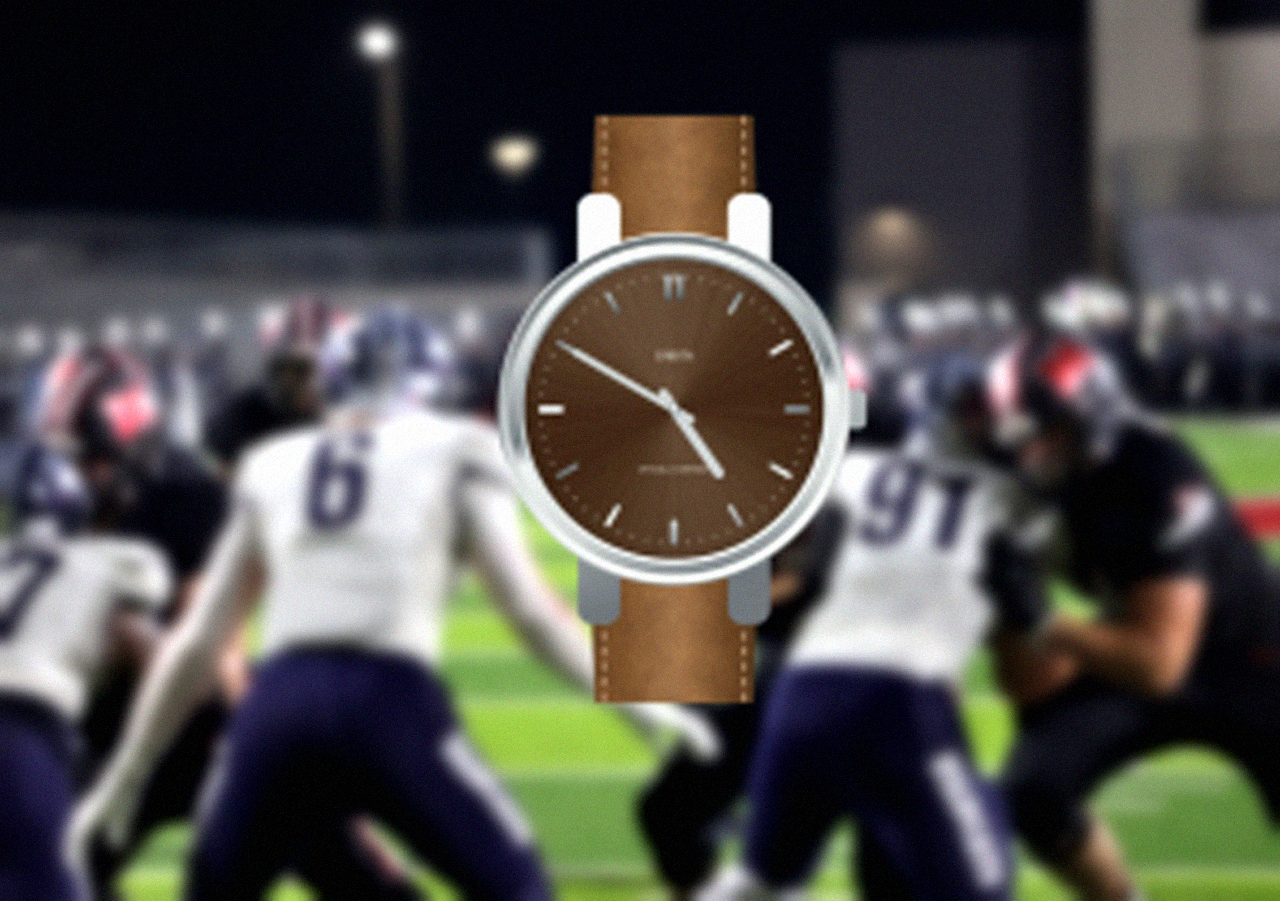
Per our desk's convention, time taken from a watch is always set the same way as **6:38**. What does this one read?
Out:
**4:50**
